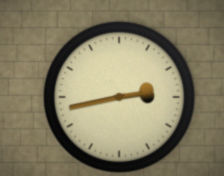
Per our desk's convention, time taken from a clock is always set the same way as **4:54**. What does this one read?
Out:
**2:43**
